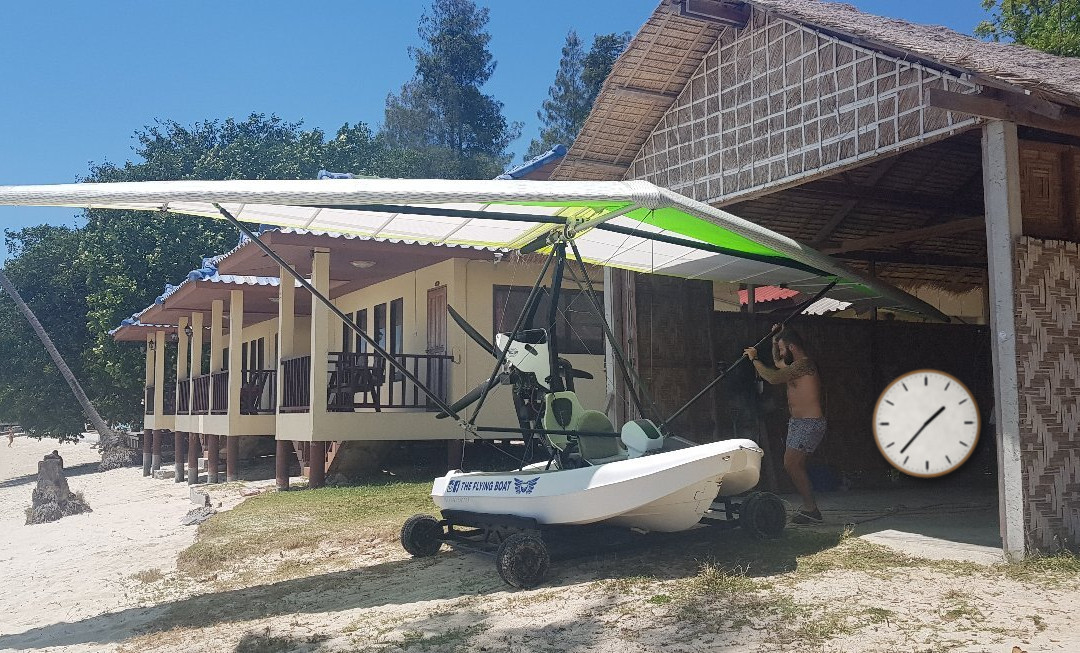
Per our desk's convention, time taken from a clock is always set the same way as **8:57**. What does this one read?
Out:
**1:37**
